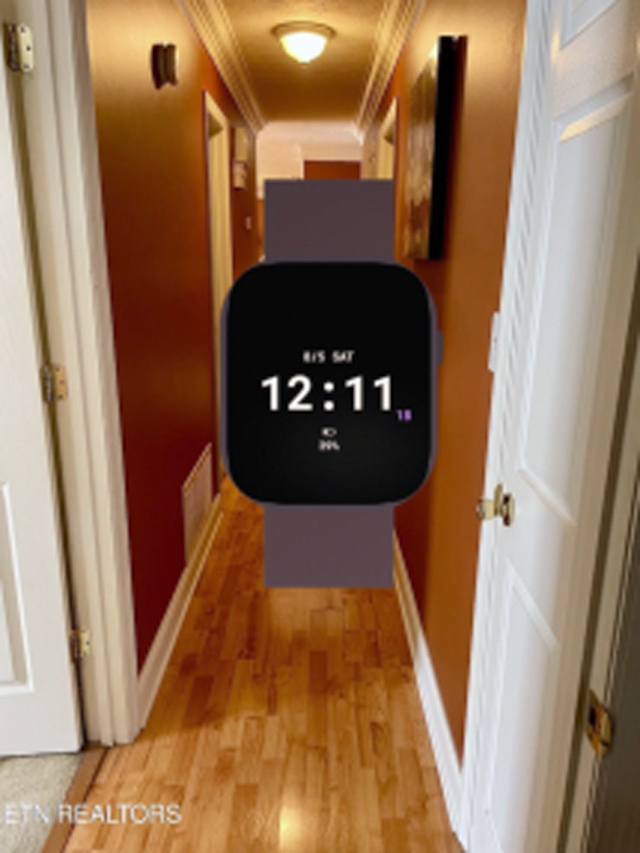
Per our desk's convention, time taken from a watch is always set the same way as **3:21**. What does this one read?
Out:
**12:11**
